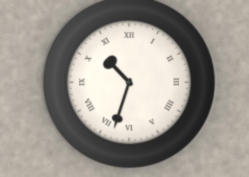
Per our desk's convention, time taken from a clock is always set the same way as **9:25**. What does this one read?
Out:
**10:33**
